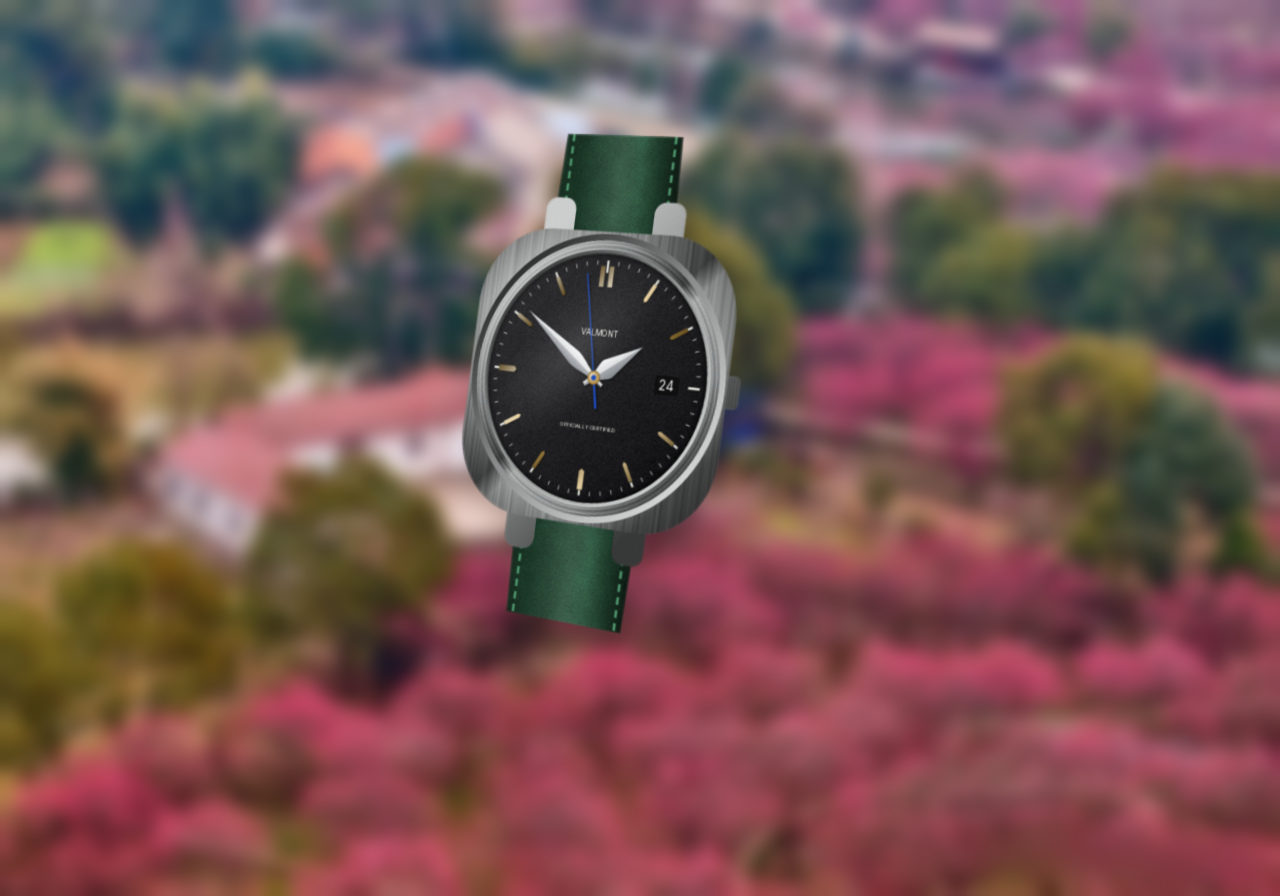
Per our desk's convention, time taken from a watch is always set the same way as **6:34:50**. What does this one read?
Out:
**1:50:58**
